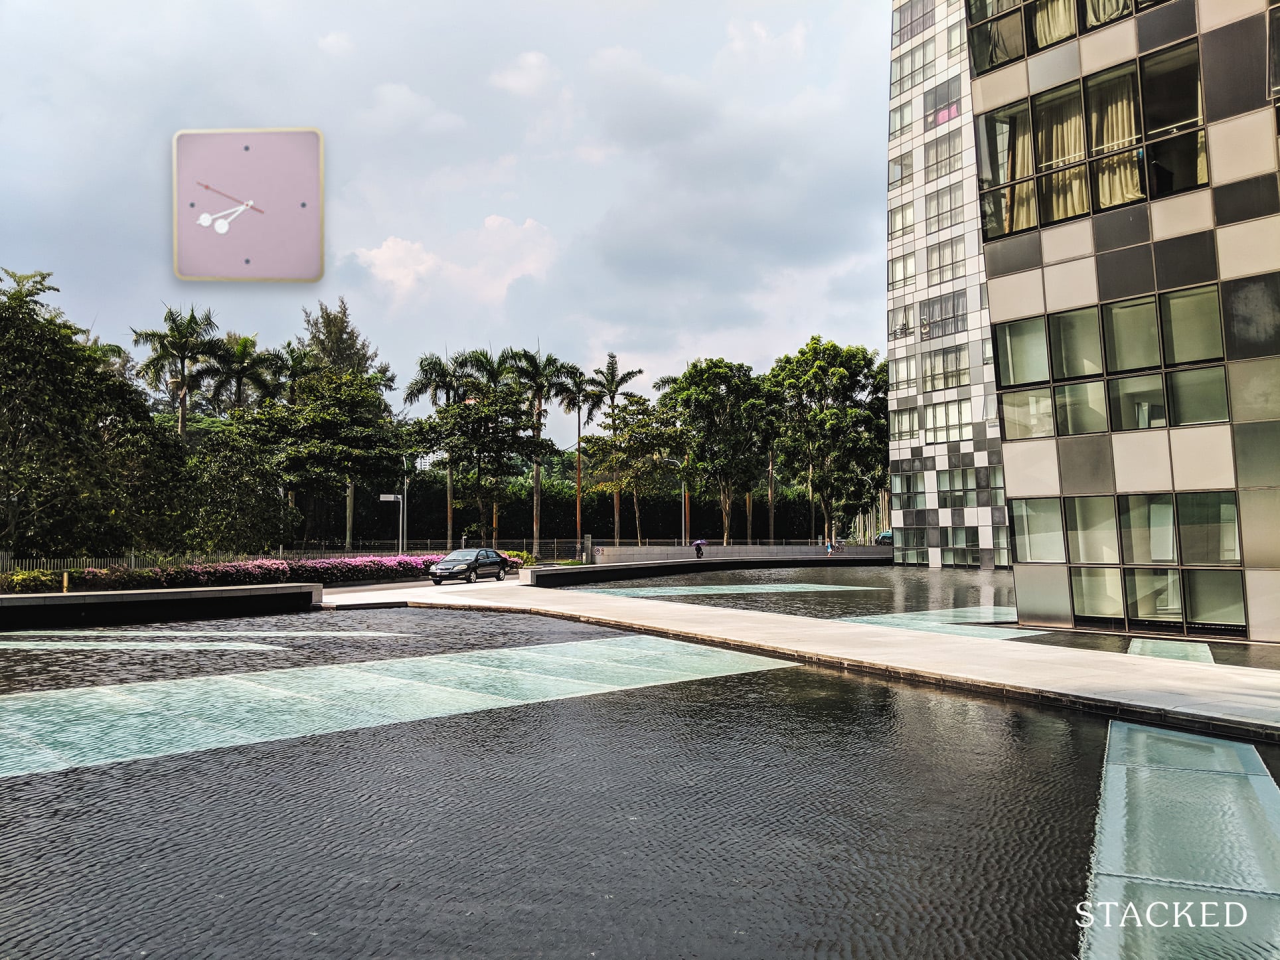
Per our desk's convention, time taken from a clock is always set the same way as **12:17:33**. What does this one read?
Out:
**7:41:49**
